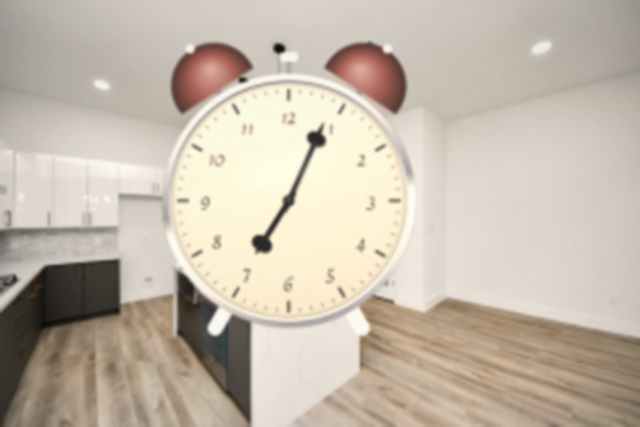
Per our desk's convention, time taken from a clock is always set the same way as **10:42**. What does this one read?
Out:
**7:04**
